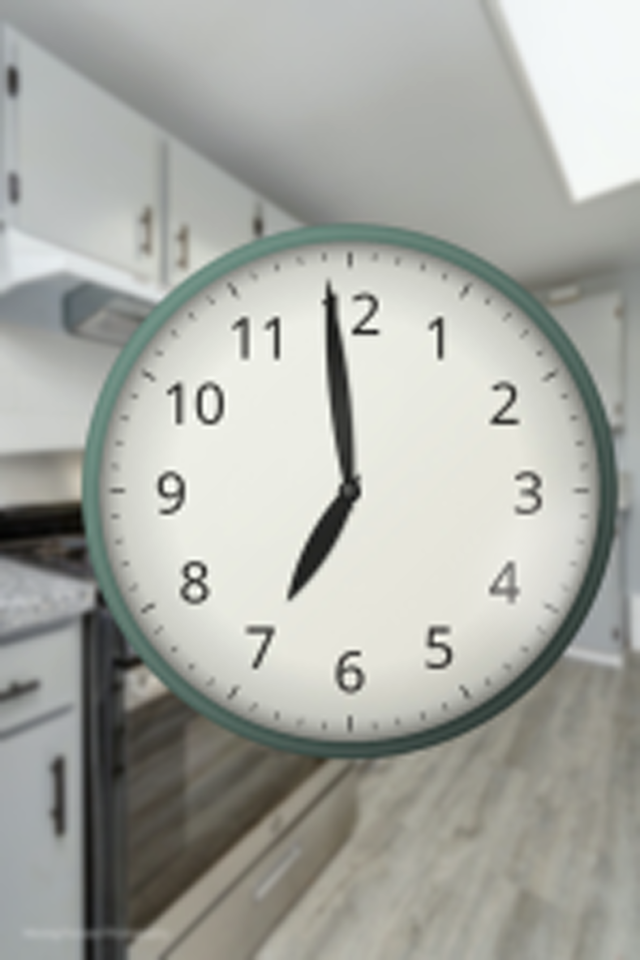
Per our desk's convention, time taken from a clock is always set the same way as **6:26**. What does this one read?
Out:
**6:59**
